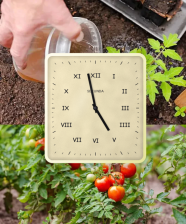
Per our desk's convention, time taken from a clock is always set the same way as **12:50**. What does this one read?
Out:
**4:58**
